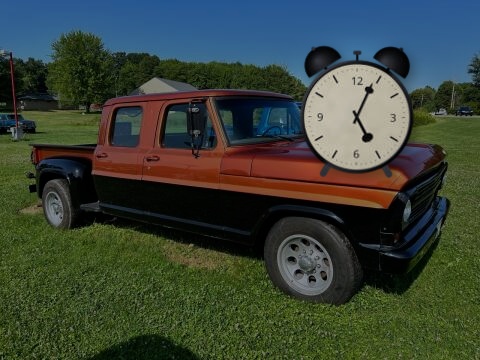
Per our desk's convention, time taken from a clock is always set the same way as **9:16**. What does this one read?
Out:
**5:04**
